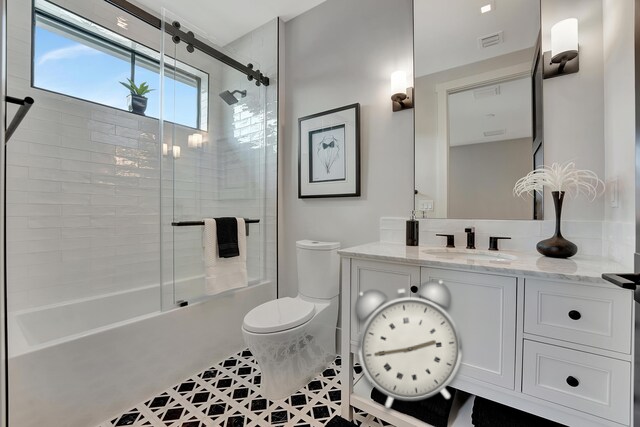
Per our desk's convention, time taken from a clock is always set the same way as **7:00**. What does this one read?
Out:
**2:45**
